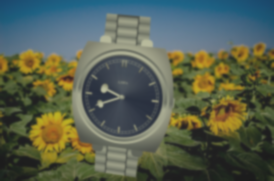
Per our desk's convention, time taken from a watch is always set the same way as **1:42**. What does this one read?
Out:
**9:41**
